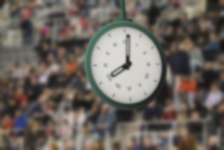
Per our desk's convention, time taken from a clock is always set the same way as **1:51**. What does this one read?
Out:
**8:01**
